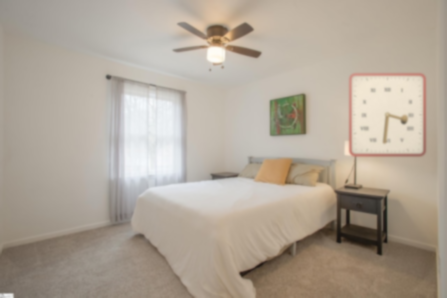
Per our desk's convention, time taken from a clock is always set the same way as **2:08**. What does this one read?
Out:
**3:31**
